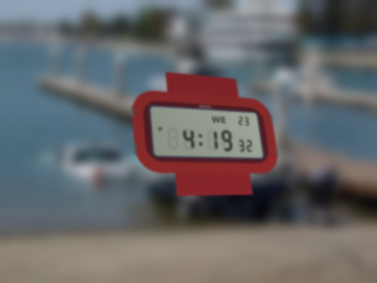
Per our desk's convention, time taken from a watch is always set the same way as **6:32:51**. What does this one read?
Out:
**4:19:32**
